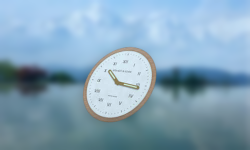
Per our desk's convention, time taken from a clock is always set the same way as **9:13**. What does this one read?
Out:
**10:16**
